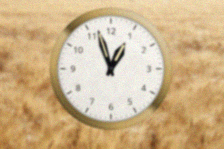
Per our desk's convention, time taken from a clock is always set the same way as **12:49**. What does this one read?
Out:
**12:57**
